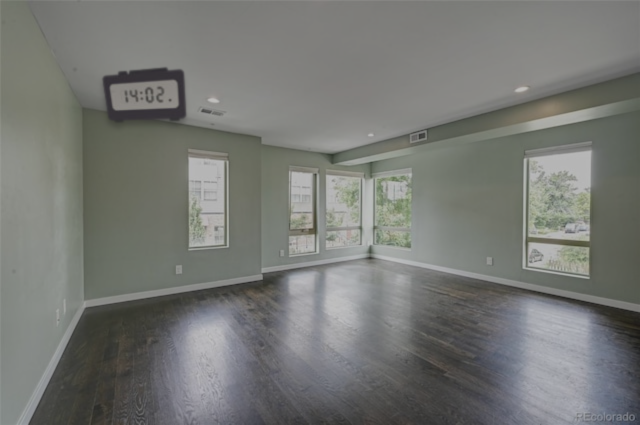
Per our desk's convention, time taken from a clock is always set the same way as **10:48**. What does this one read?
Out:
**14:02**
